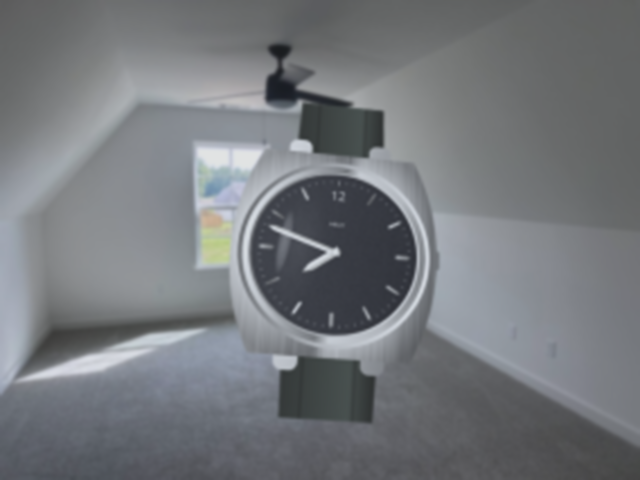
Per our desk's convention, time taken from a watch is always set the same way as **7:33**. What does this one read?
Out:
**7:48**
